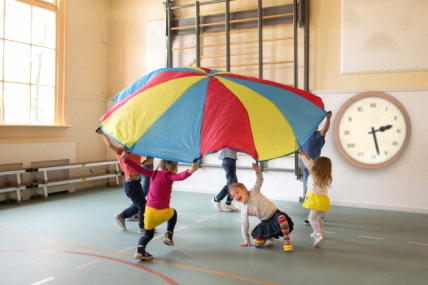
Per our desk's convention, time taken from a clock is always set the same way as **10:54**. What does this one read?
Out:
**2:28**
